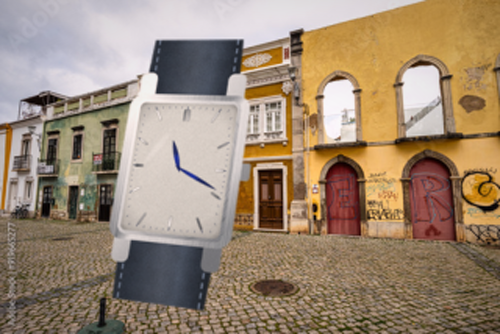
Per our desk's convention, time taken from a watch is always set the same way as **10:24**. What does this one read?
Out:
**11:19**
